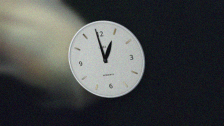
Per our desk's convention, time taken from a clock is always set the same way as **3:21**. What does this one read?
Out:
**12:59**
